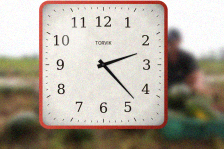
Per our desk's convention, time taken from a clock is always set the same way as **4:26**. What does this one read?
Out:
**2:23**
